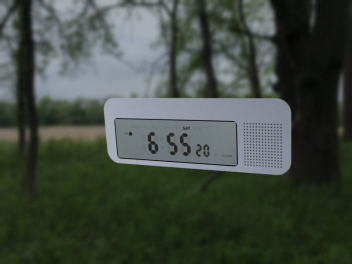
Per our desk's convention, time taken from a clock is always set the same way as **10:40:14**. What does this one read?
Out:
**6:55:20**
